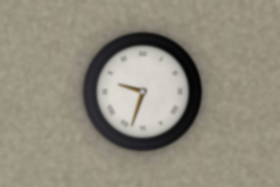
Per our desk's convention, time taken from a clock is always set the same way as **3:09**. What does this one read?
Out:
**9:33**
